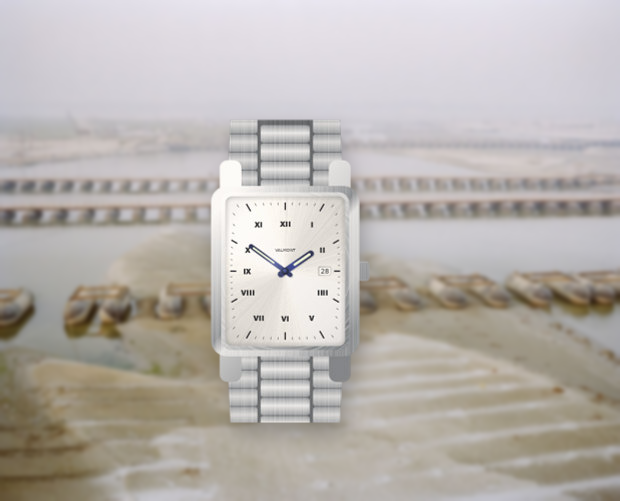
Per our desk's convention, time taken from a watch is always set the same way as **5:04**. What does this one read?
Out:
**1:51**
